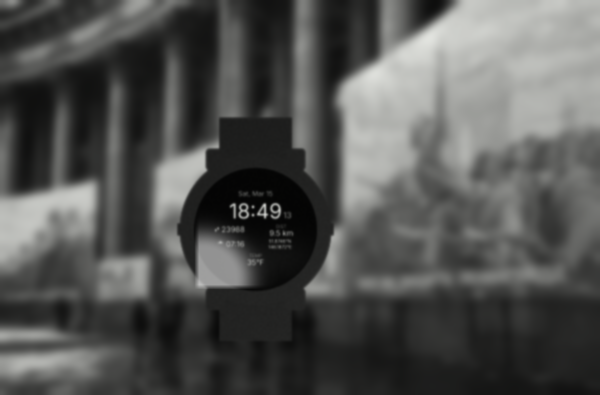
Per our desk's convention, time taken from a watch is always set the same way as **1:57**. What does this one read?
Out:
**18:49**
